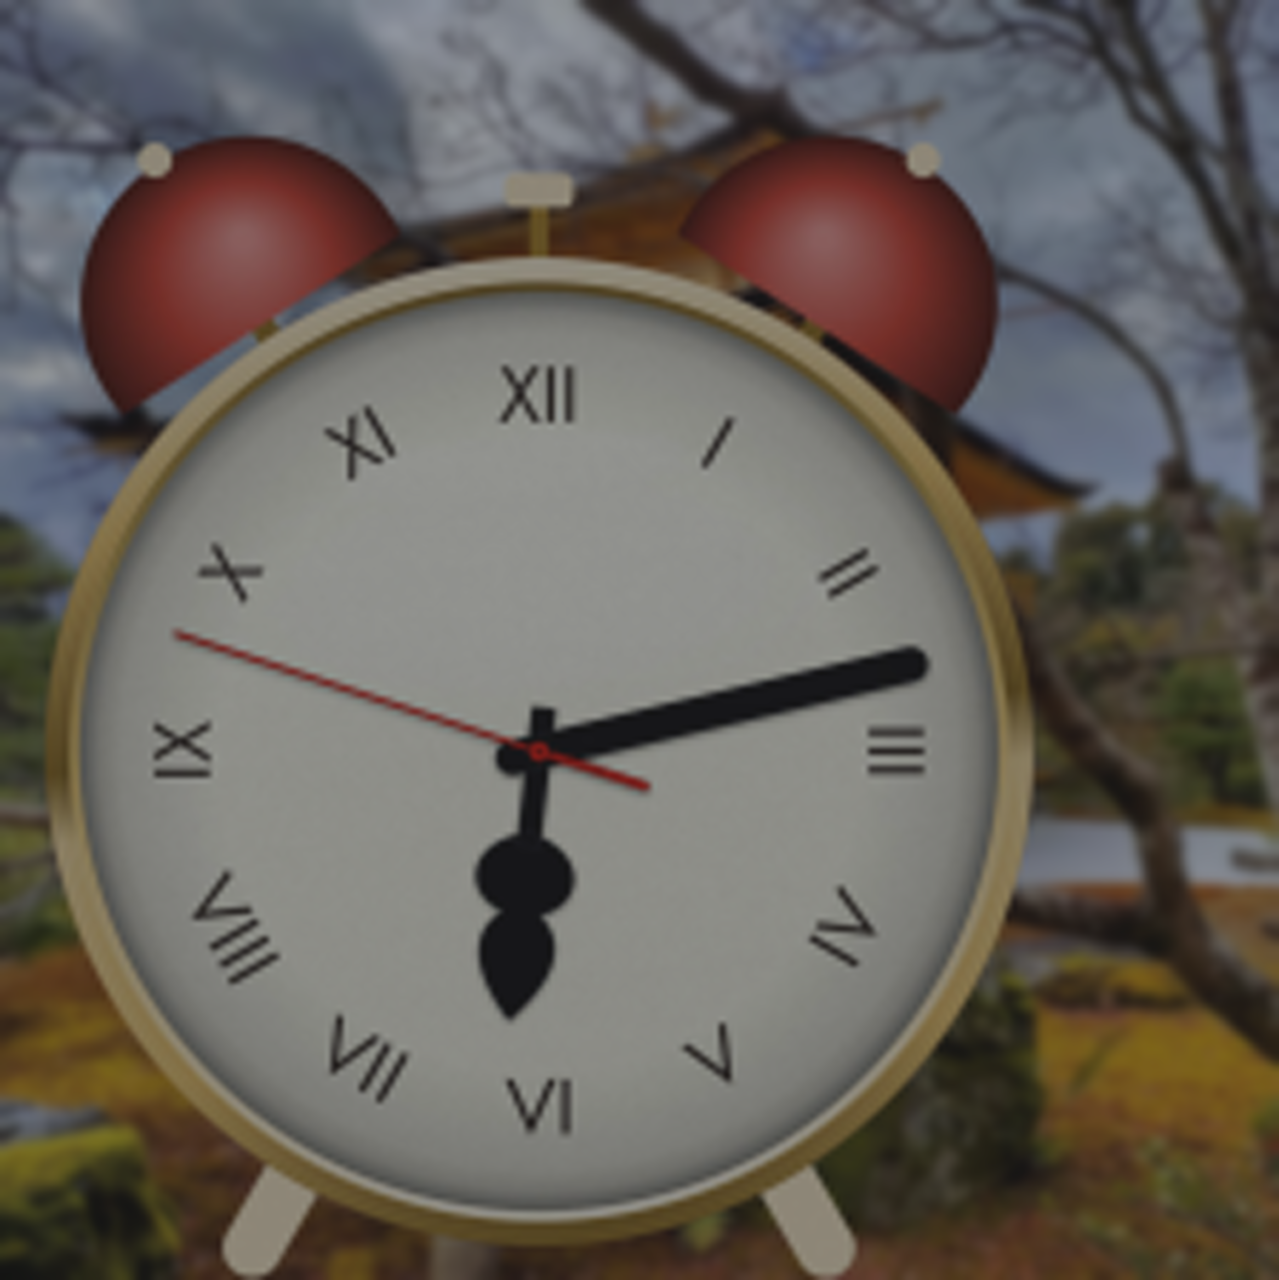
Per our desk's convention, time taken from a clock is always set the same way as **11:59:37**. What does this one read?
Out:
**6:12:48**
